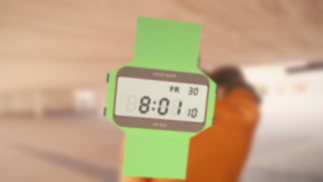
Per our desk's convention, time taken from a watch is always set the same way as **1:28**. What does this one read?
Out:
**8:01**
